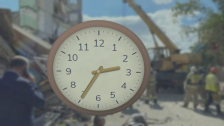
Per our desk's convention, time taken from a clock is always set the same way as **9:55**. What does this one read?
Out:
**2:35**
